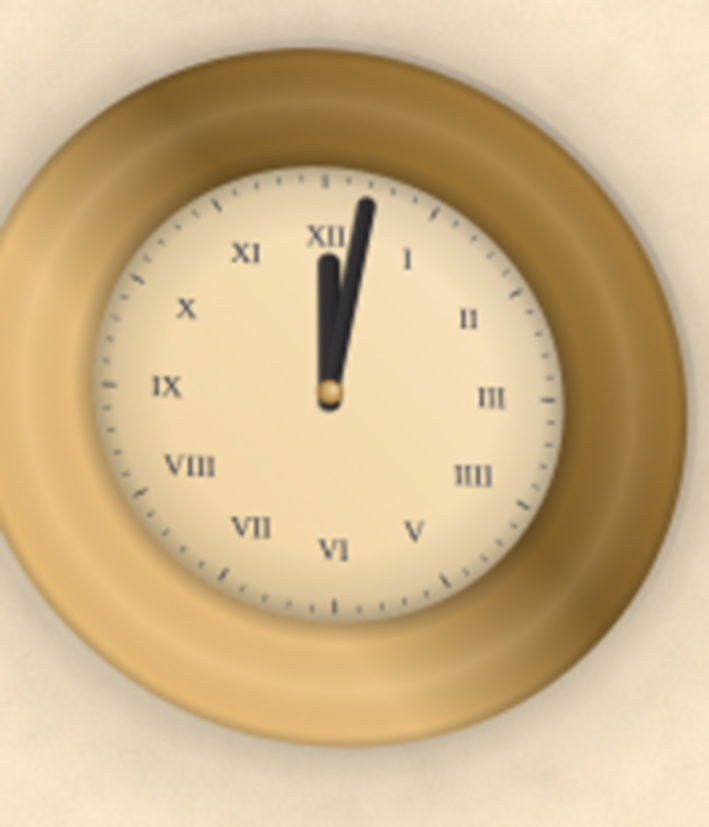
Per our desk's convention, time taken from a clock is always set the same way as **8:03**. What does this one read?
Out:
**12:02**
